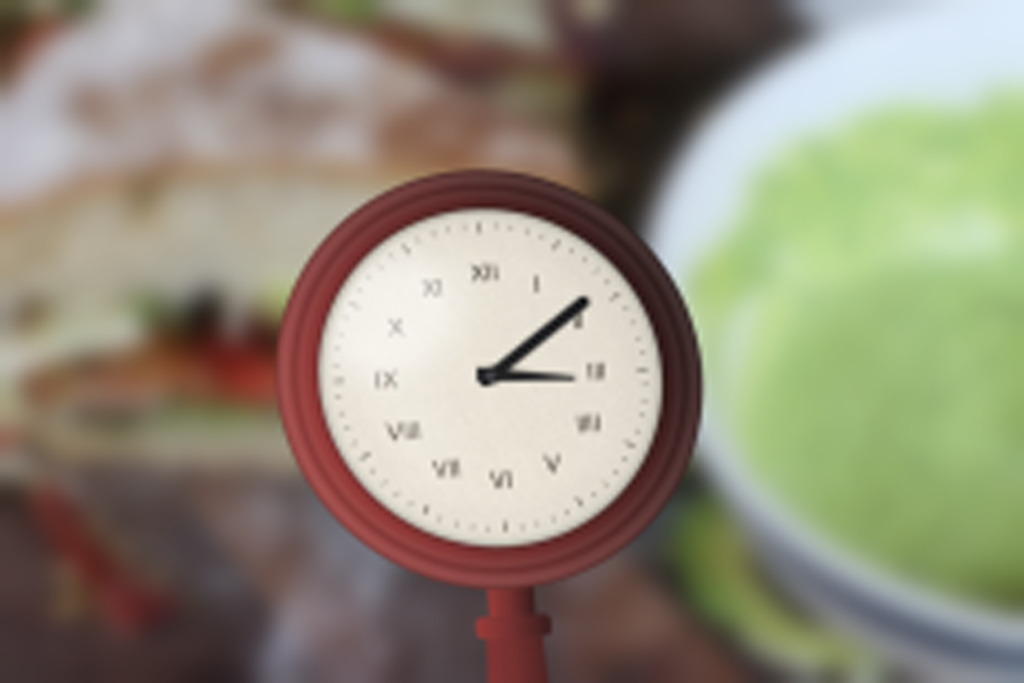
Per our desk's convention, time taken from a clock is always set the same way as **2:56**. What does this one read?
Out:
**3:09**
